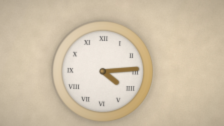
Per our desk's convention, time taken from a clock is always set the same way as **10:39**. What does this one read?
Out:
**4:14**
